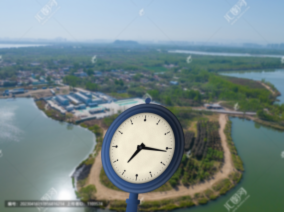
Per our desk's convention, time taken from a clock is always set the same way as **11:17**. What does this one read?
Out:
**7:16**
